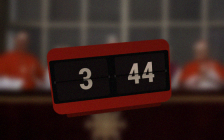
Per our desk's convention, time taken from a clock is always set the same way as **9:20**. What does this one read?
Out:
**3:44**
